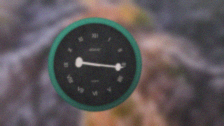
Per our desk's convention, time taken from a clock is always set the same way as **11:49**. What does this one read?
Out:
**9:16**
